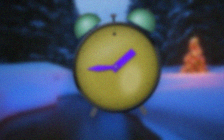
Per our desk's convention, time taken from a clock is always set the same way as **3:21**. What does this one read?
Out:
**1:45**
